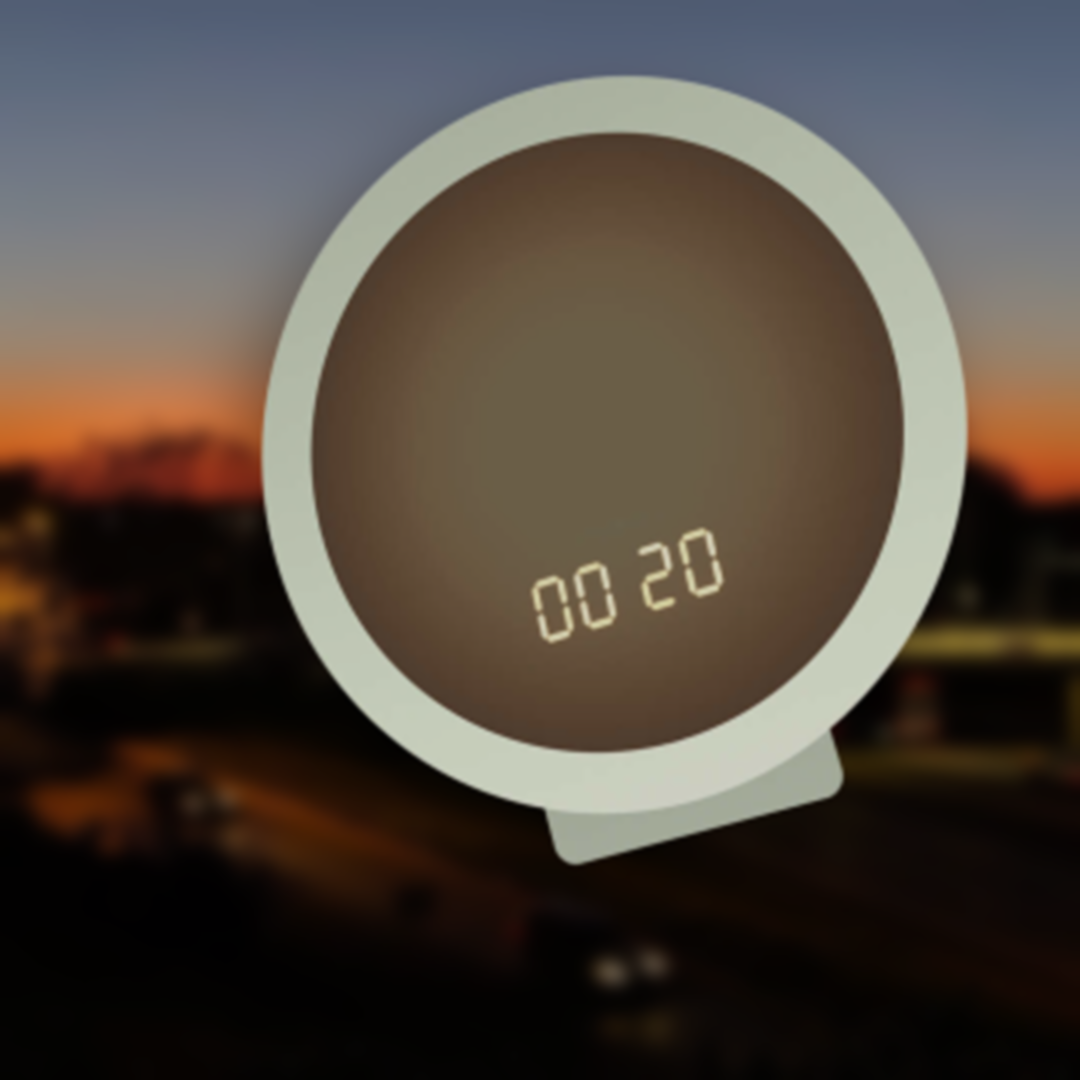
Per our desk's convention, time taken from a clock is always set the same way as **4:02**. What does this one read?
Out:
**0:20**
